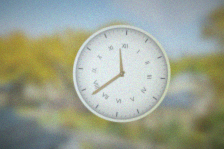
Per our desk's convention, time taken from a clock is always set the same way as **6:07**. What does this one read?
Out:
**11:38**
